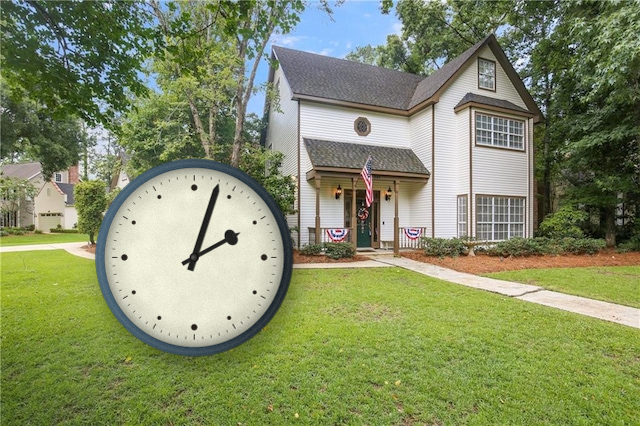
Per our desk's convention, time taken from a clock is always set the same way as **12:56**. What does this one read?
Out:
**2:03**
